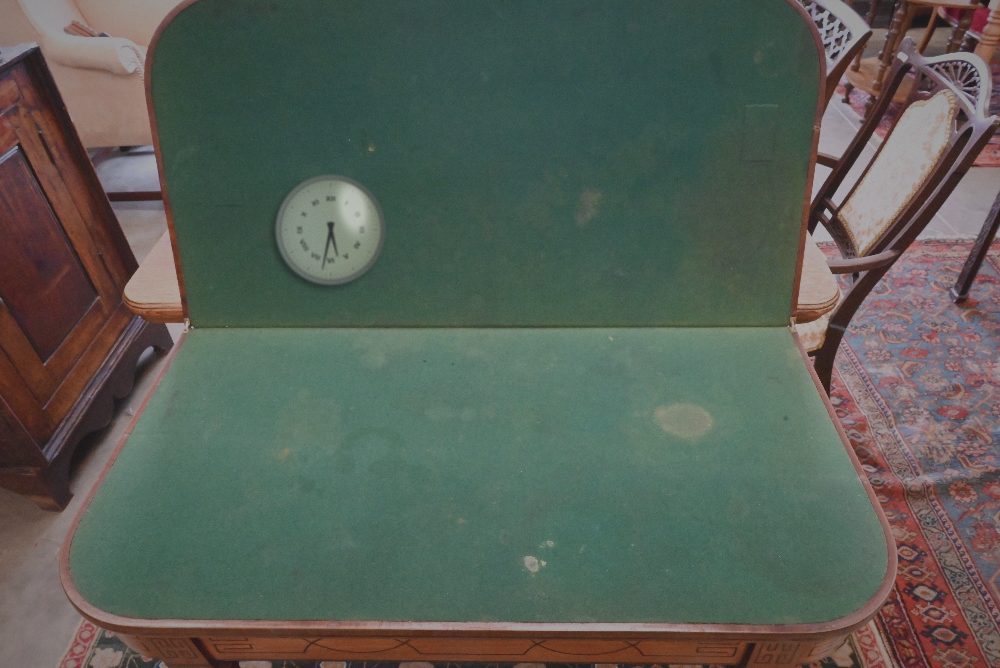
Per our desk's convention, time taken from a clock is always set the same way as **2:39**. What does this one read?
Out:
**5:32**
